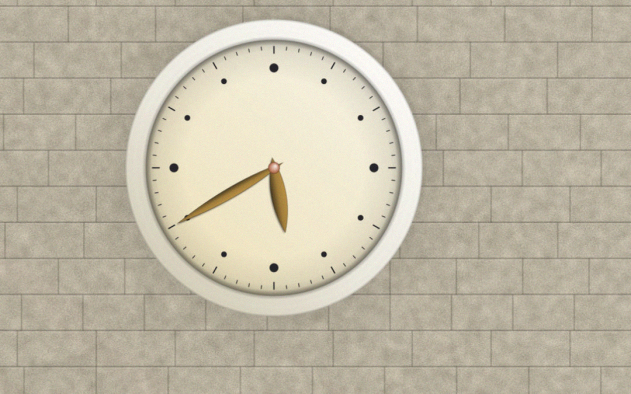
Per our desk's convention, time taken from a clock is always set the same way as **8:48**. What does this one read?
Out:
**5:40**
